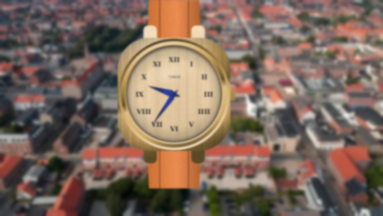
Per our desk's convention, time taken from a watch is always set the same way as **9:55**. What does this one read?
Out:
**9:36**
